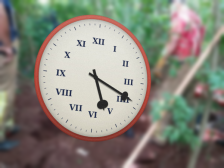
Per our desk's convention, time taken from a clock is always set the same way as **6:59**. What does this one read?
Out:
**5:19**
